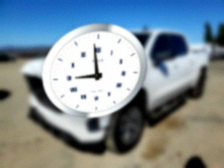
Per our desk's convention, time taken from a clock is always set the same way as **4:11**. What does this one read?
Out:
**8:59**
